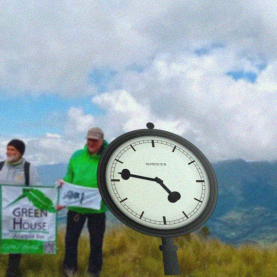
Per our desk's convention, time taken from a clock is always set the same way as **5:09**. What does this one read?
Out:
**4:47**
